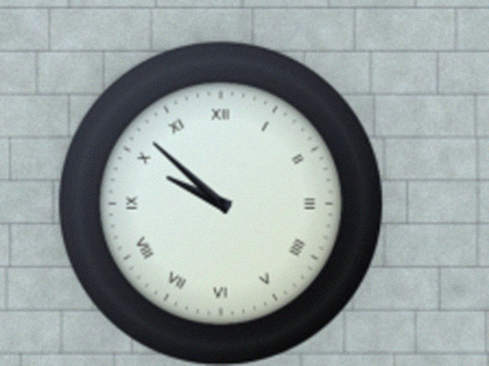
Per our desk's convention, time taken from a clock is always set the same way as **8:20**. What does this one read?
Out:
**9:52**
